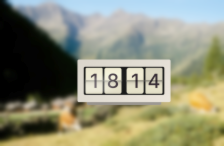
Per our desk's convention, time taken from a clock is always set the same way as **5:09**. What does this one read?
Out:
**18:14**
